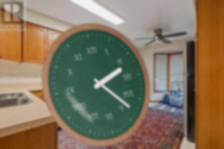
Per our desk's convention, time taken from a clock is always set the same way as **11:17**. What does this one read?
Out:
**2:23**
